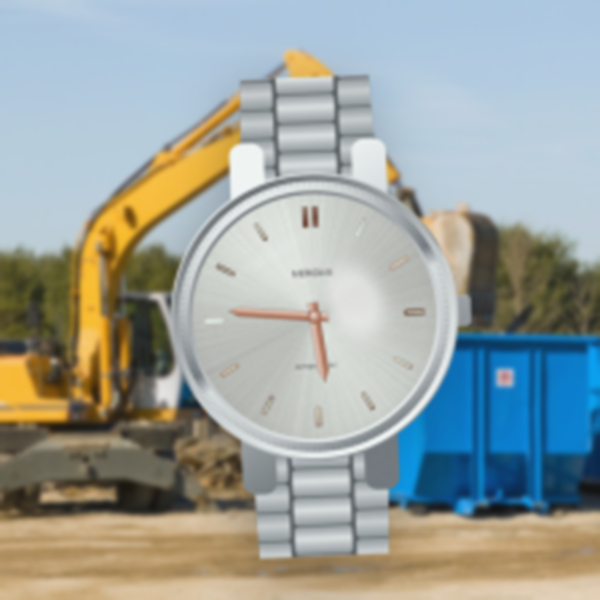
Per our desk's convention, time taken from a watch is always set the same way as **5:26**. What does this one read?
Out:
**5:46**
